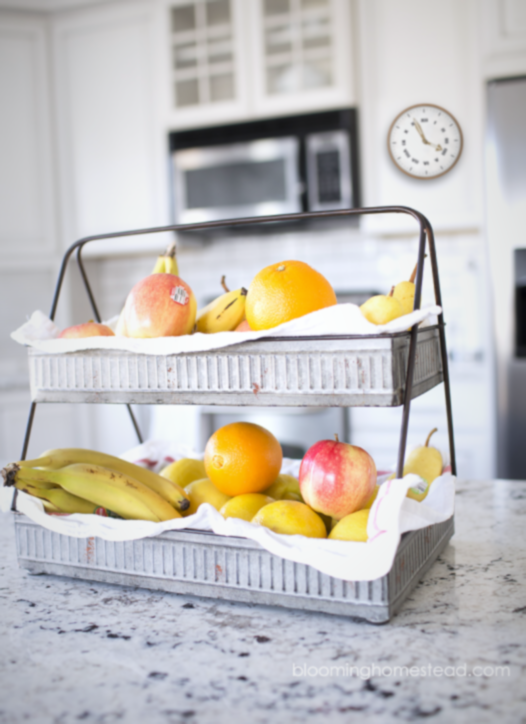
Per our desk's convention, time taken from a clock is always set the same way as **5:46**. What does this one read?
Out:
**3:56**
